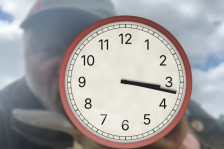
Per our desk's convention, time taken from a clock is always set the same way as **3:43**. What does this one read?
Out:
**3:17**
